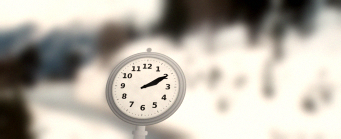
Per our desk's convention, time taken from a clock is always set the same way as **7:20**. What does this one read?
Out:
**2:10**
